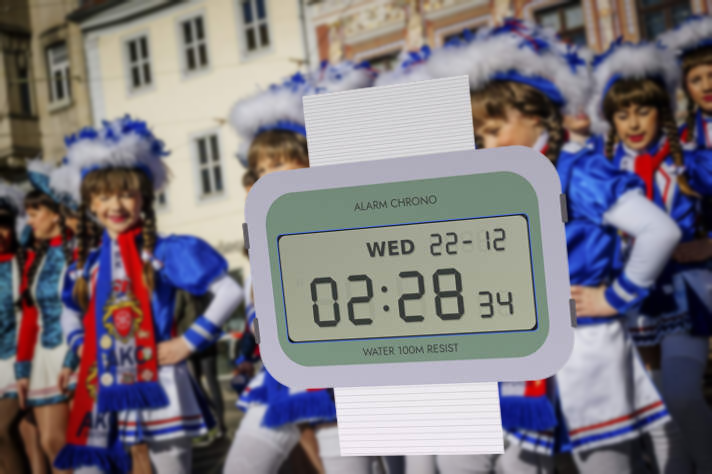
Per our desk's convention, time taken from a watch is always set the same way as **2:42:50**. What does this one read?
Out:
**2:28:34**
